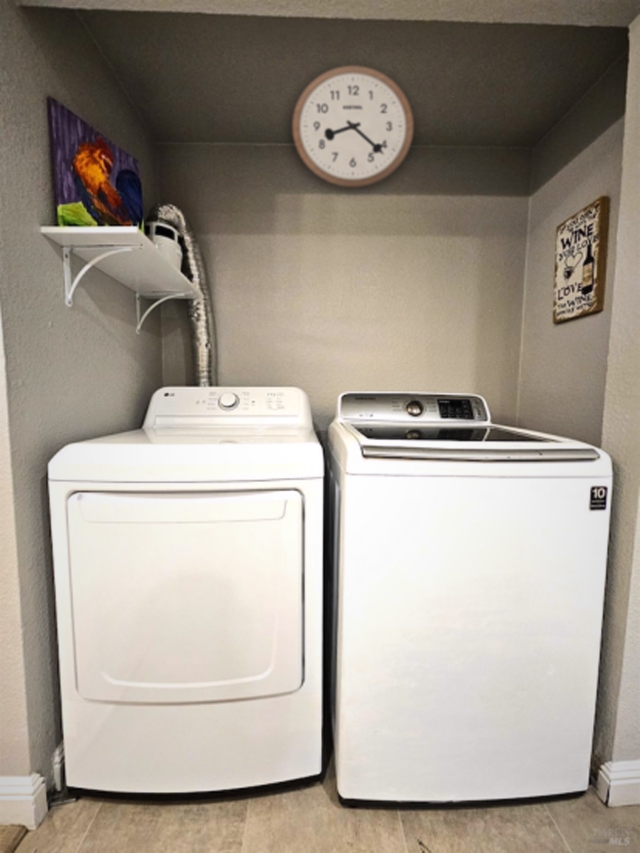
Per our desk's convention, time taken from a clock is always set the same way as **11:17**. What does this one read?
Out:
**8:22**
